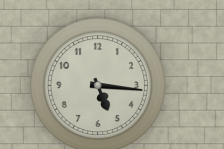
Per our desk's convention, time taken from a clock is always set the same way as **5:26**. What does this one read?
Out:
**5:16**
